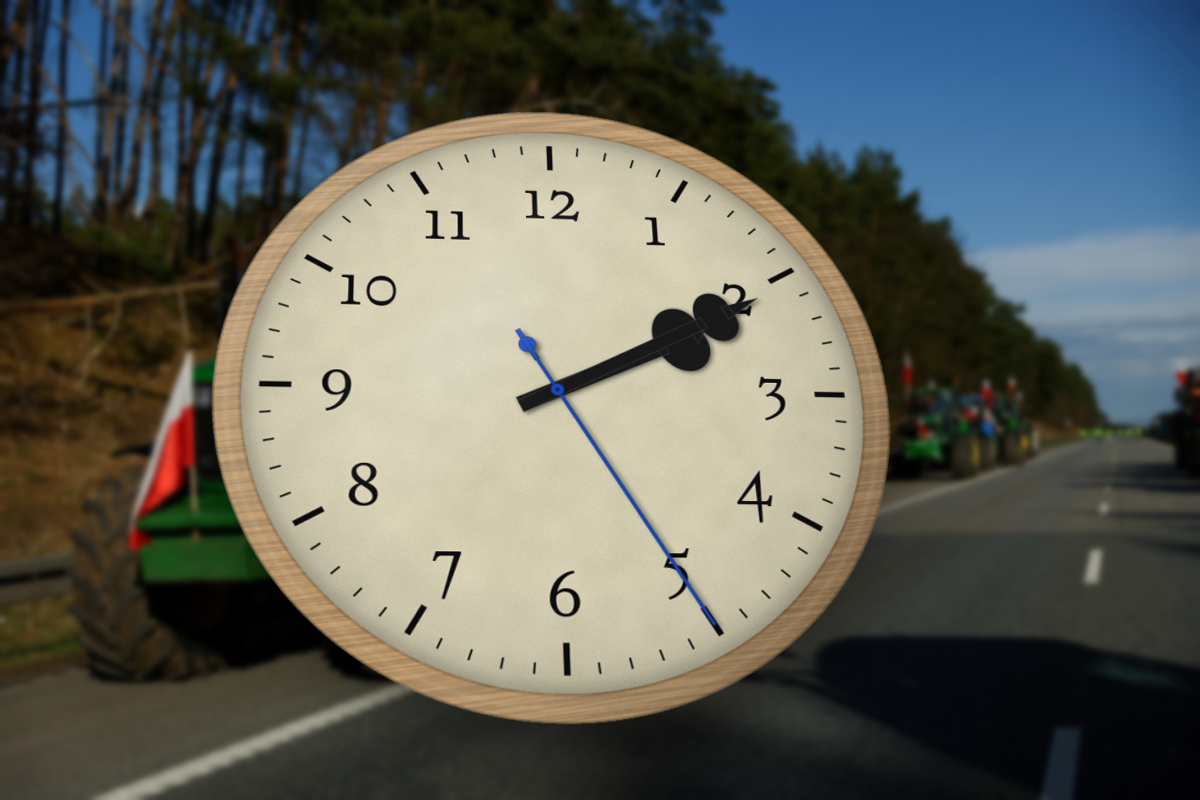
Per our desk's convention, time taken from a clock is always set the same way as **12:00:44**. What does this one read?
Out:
**2:10:25**
